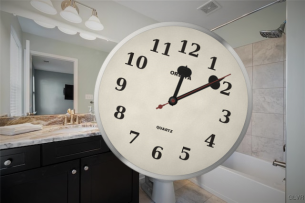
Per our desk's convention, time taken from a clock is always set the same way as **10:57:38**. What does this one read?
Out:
**12:08:08**
